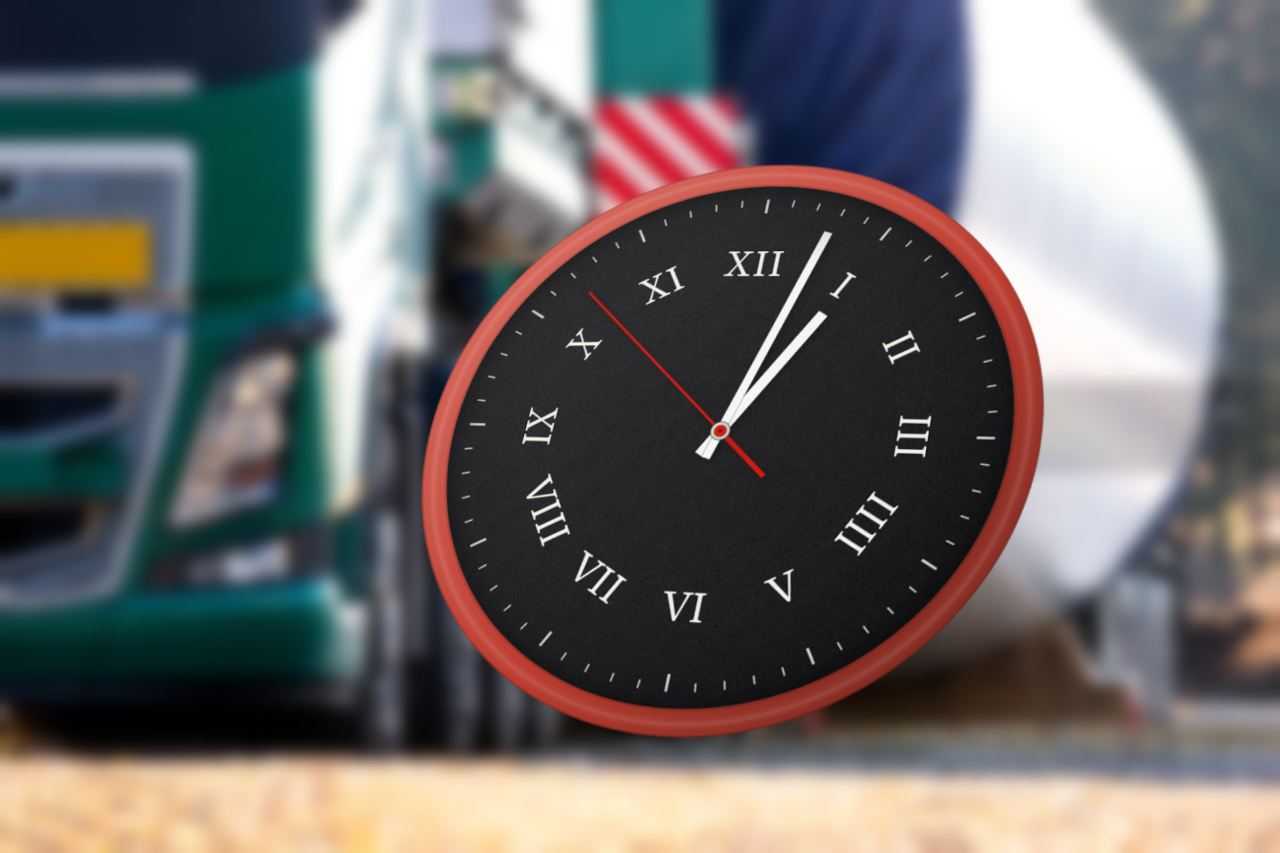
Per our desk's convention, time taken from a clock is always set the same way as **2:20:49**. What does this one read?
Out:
**1:02:52**
